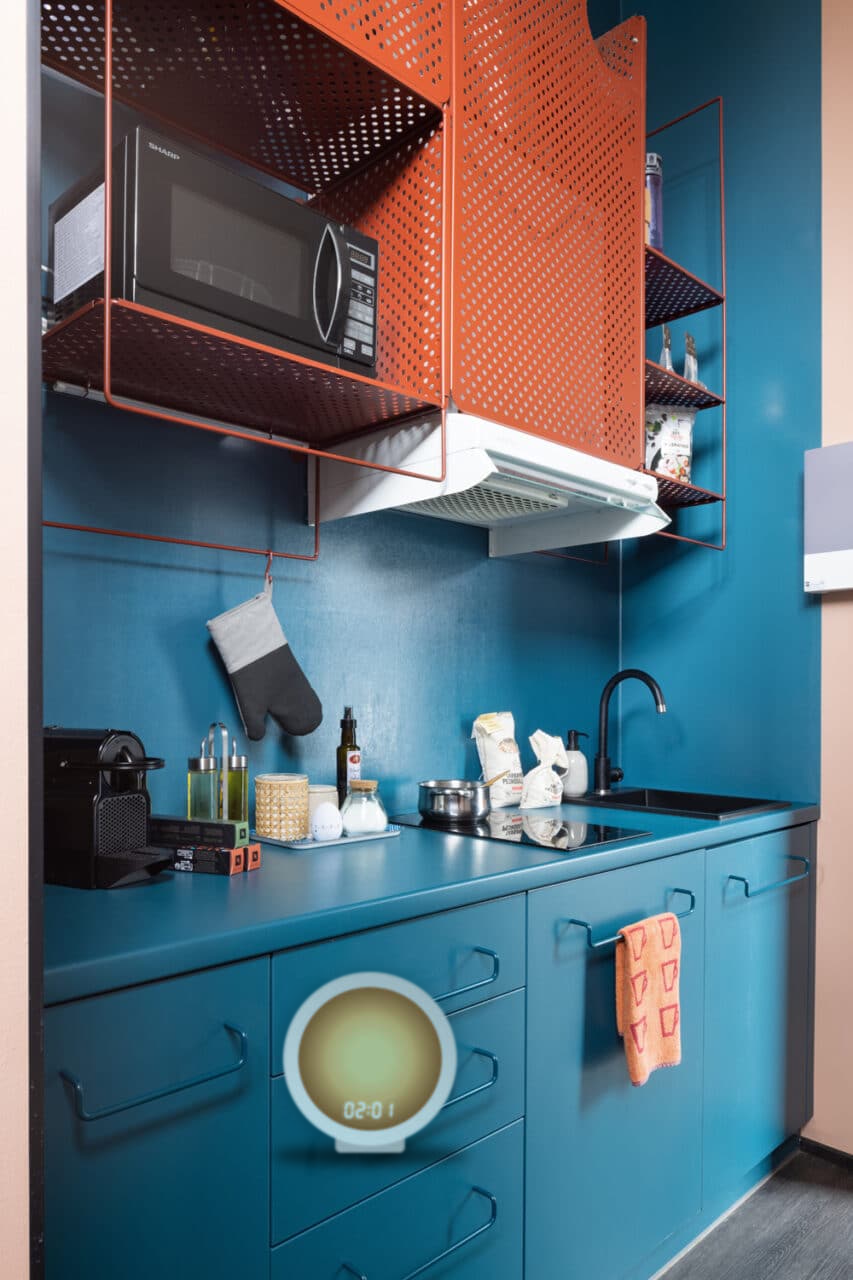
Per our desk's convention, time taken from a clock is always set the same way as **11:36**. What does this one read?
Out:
**2:01**
